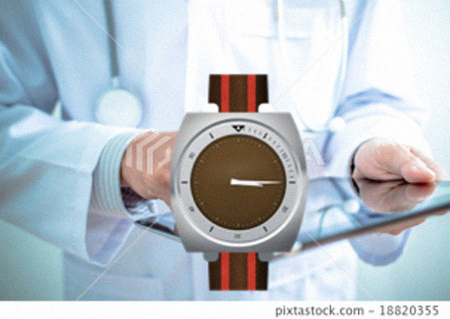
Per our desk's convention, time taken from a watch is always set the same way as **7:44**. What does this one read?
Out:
**3:15**
